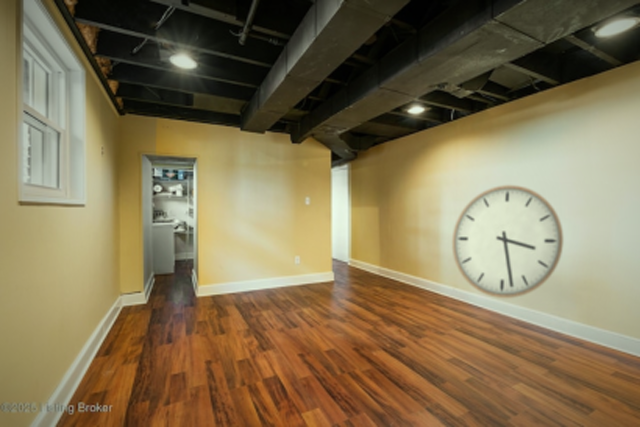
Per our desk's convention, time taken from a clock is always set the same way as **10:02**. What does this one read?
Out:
**3:28**
